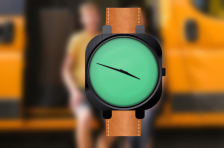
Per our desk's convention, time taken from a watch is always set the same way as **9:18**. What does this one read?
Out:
**3:48**
